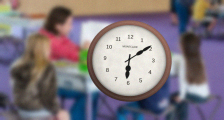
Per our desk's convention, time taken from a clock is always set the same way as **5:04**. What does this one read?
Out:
**6:09**
